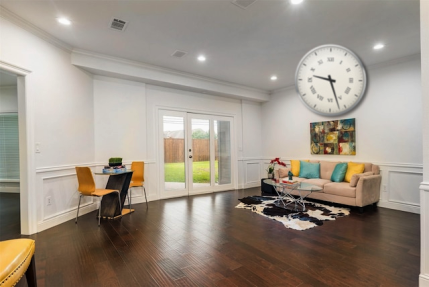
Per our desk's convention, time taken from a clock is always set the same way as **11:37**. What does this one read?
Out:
**9:27**
